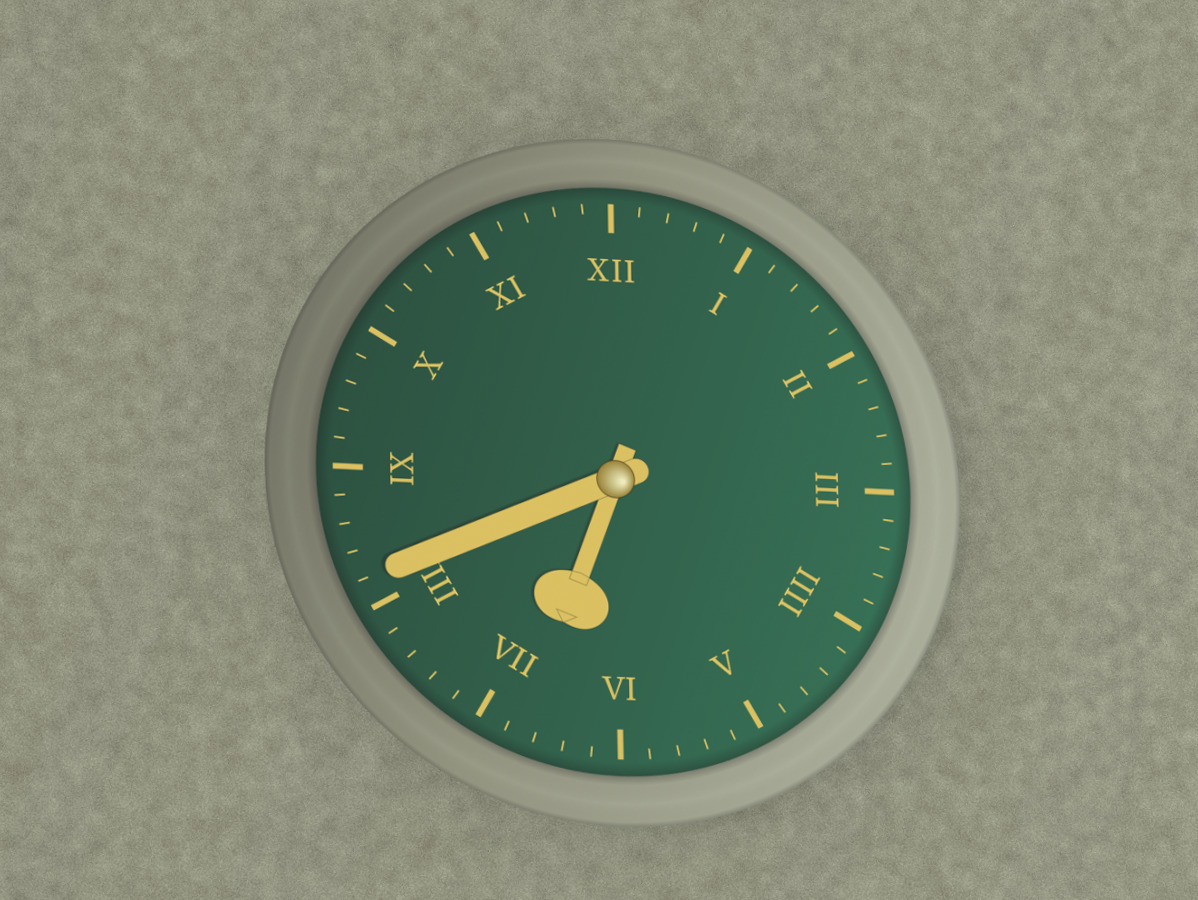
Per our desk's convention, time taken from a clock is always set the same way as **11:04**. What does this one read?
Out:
**6:41**
